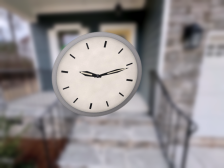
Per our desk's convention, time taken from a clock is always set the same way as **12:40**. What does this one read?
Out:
**9:11**
